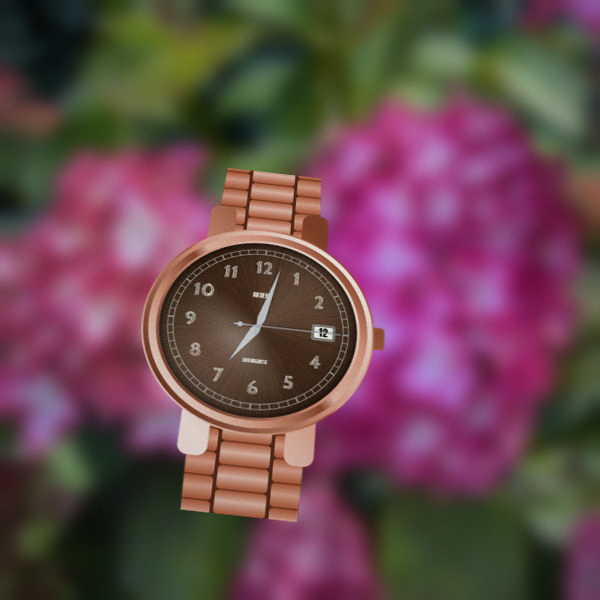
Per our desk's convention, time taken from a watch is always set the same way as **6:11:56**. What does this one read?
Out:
**7:02:15**
